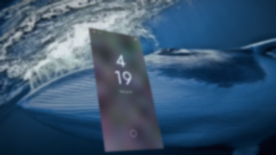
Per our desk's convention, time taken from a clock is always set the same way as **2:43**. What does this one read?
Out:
**4:19**
